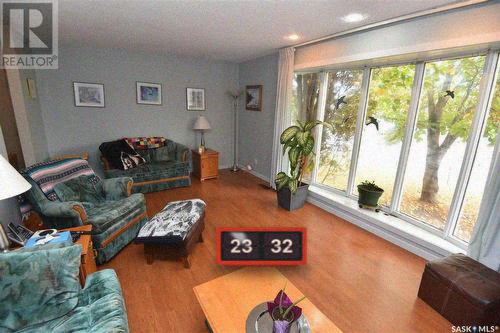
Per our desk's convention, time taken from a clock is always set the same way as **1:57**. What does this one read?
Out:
**23:32**
